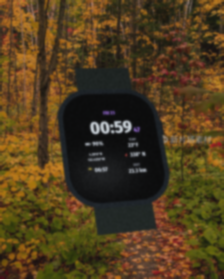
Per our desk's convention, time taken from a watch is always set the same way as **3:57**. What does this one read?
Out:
**0:59**
